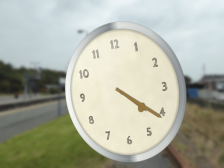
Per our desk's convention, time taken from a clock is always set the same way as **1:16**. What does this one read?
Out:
**4:21**
